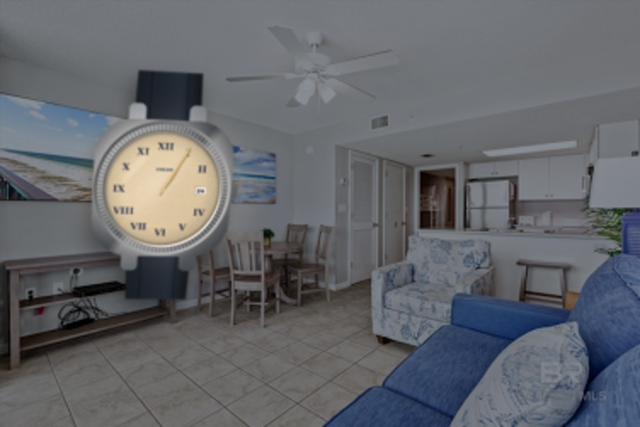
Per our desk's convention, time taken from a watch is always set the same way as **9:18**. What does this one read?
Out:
**1:05**
